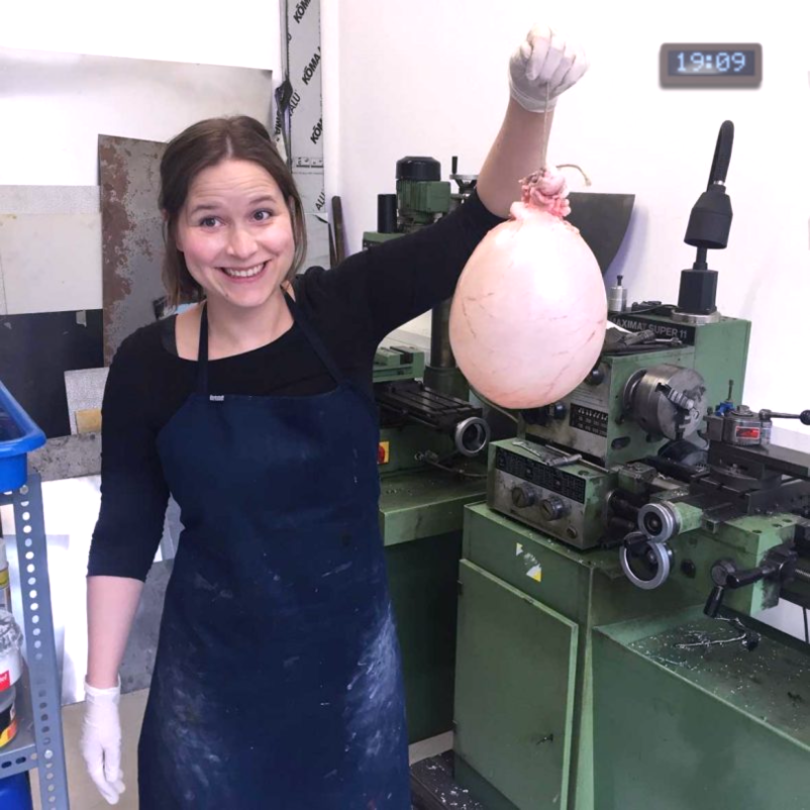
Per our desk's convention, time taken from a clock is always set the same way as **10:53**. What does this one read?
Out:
**19:09**
